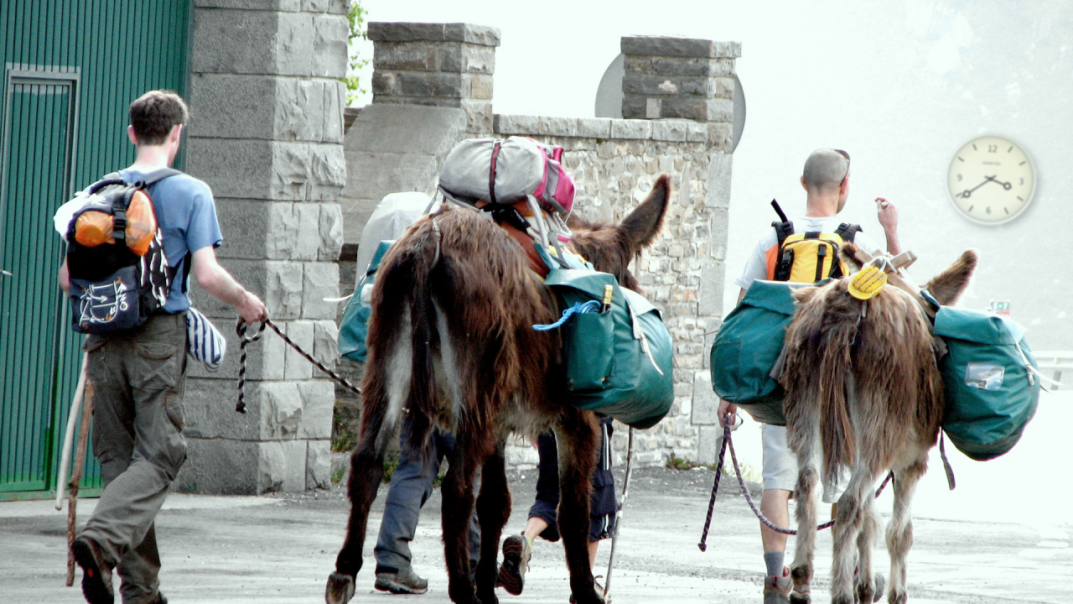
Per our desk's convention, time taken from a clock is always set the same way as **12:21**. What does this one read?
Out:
**3:39**
